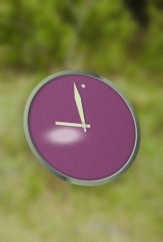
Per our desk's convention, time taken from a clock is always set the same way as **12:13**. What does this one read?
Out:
**8:58**
